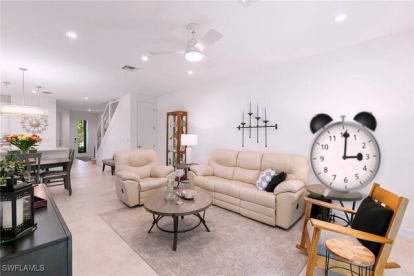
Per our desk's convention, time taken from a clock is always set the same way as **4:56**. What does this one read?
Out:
**3:01**
